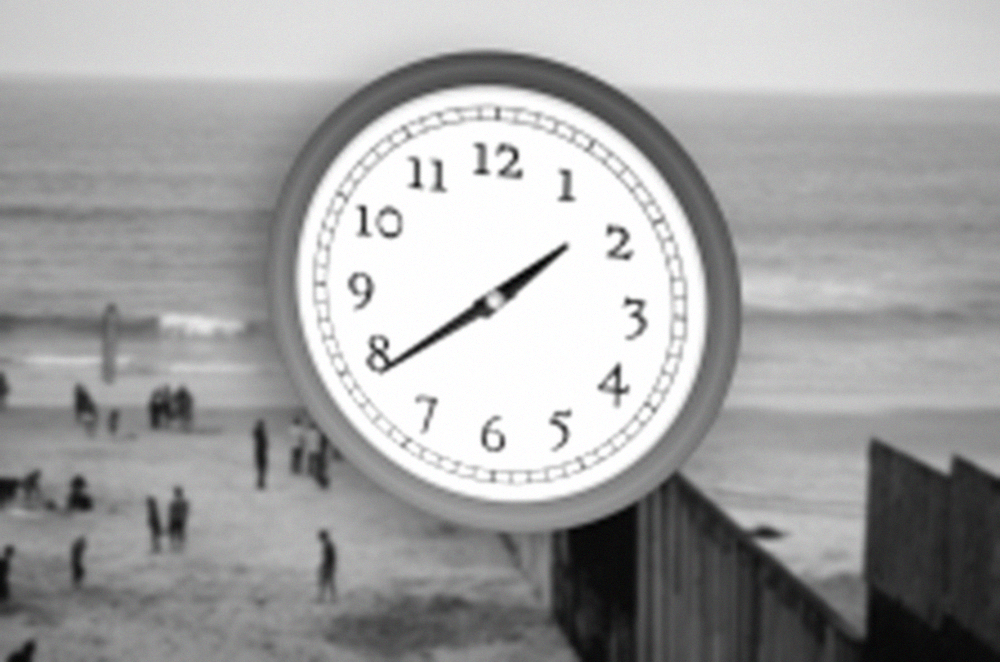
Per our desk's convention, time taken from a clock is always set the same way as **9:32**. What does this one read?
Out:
**1:39**
